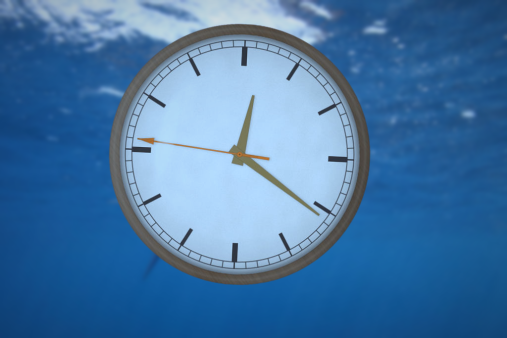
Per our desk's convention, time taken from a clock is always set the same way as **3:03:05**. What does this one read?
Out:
**12:20:46**
